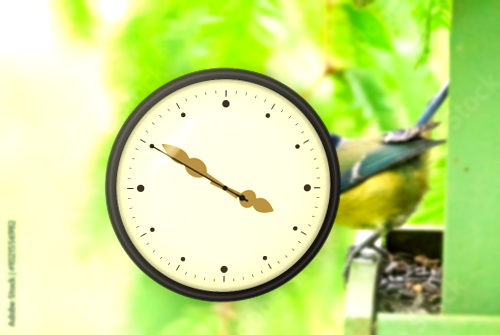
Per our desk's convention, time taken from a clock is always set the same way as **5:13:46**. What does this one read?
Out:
**3:50:50**
